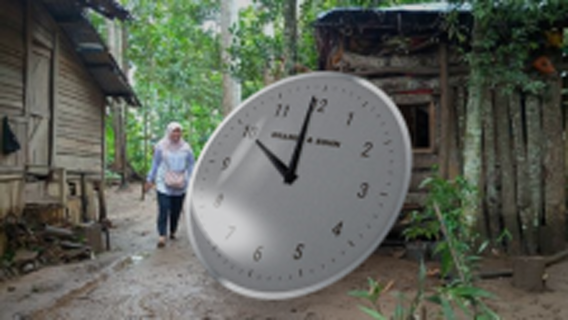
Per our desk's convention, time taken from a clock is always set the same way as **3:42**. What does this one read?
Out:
**9:59**
